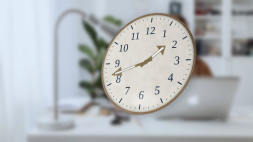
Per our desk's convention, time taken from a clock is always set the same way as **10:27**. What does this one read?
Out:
**1:42**
